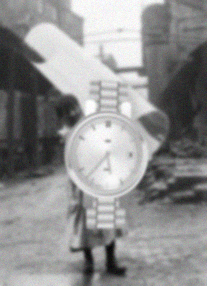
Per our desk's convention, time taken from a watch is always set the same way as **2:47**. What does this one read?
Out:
**5:37**
